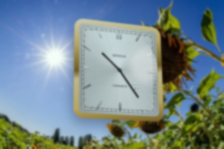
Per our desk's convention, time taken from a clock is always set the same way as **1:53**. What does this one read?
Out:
**10:24**
